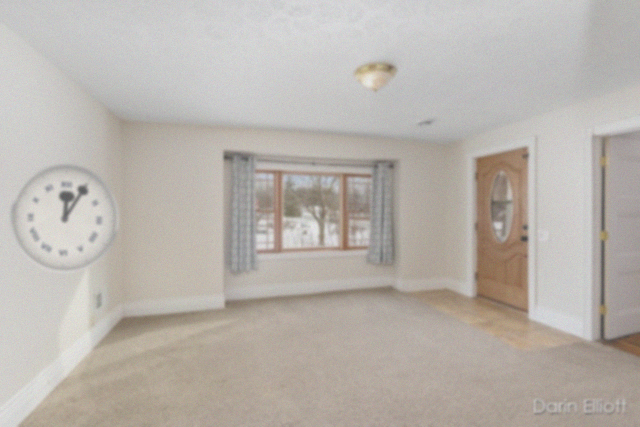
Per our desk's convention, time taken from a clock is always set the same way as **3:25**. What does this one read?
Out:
**12:05**
